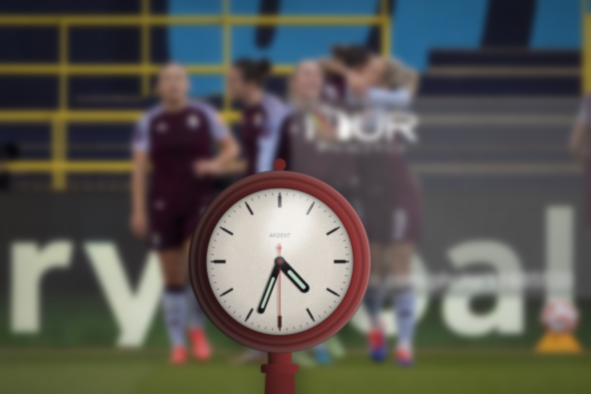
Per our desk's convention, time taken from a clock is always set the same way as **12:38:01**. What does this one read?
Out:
**4:33:30**
